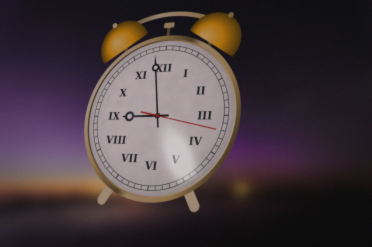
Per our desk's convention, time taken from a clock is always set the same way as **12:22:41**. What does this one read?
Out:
**8:58:17**
